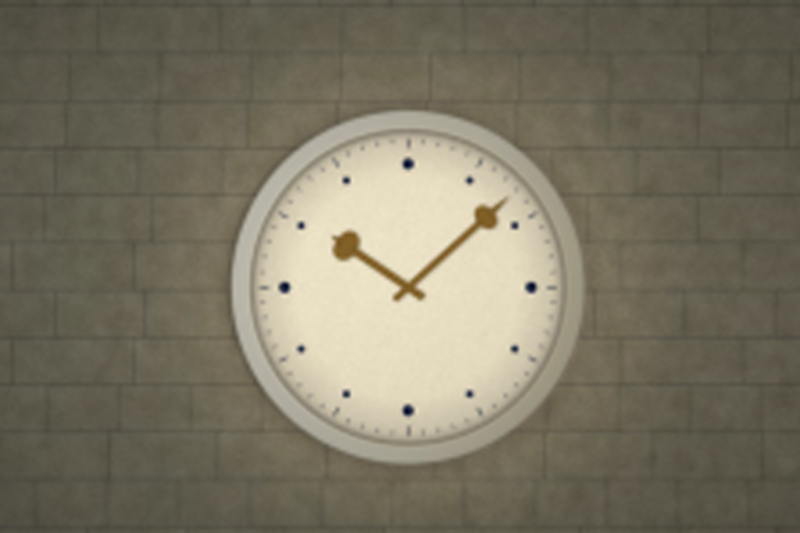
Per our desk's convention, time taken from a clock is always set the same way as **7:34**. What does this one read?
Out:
**10:08**
